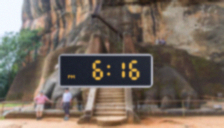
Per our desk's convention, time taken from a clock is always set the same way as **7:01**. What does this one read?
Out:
**6:16**
